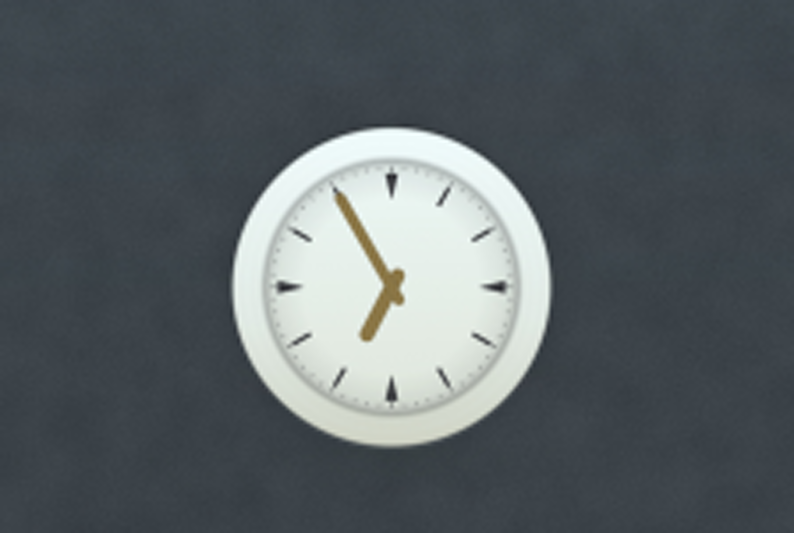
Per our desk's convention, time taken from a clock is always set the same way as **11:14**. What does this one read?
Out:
**6:55**
